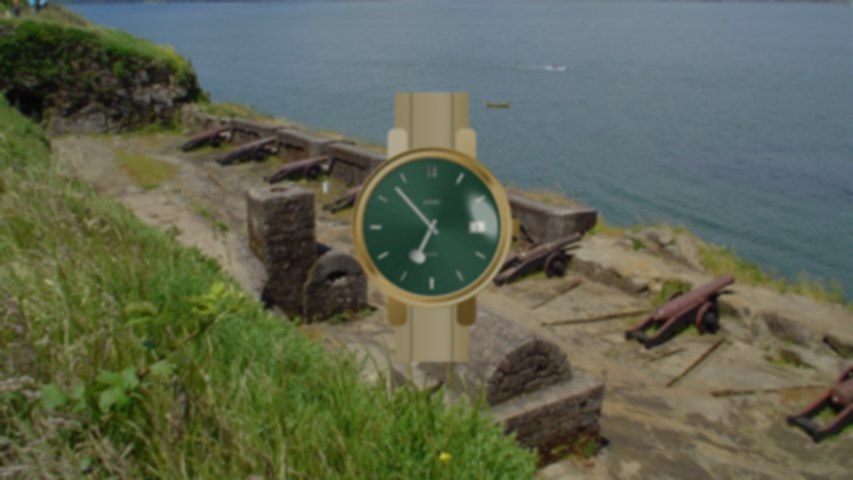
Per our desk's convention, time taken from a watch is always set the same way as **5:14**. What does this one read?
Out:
**6:53**
